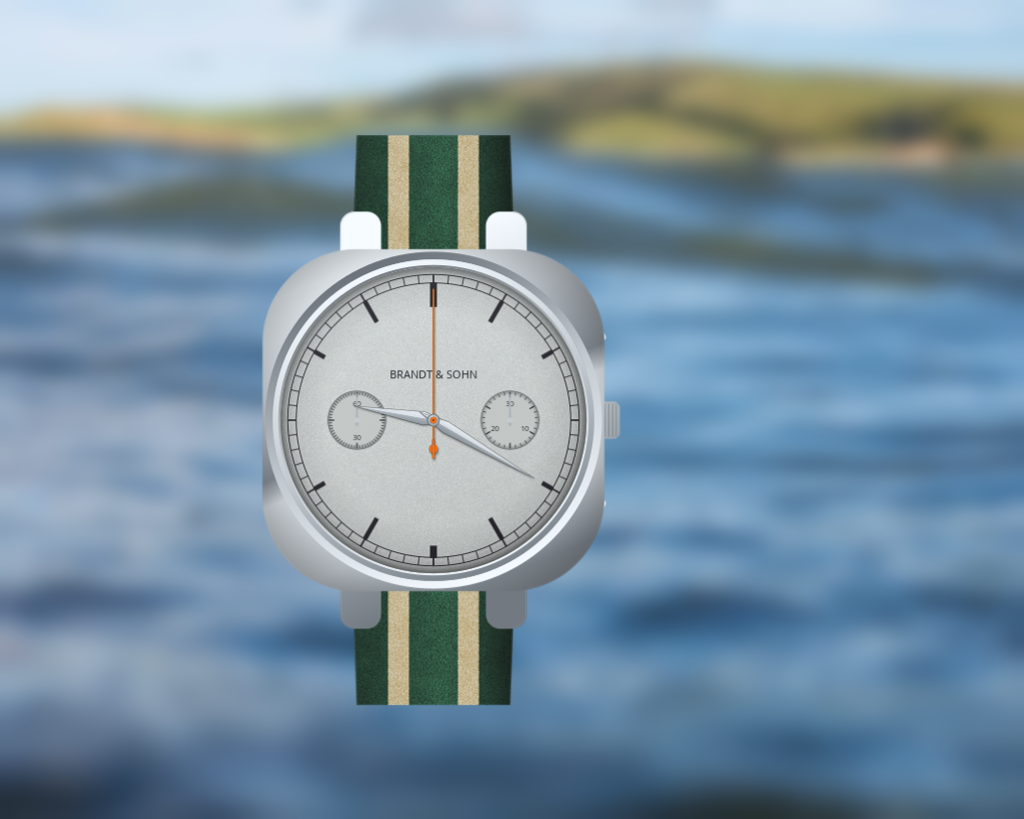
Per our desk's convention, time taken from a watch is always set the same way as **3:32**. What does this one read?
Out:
**9:20**
